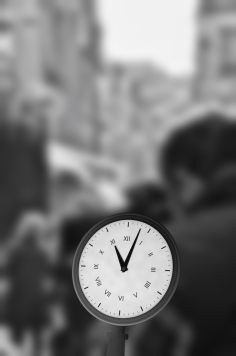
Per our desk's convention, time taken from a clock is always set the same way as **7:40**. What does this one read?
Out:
**11:03**
